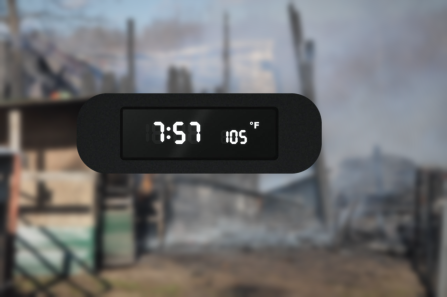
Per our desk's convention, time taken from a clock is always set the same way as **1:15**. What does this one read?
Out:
**7:57**
